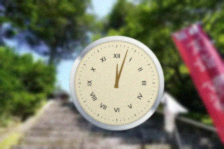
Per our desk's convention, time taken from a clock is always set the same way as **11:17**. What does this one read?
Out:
**12:03**
